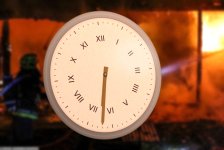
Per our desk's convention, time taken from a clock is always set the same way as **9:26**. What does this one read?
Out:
**6:32**
